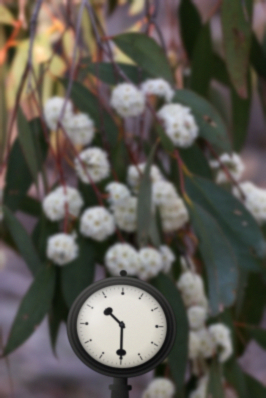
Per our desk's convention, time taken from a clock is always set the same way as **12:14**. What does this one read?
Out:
**10:30**
